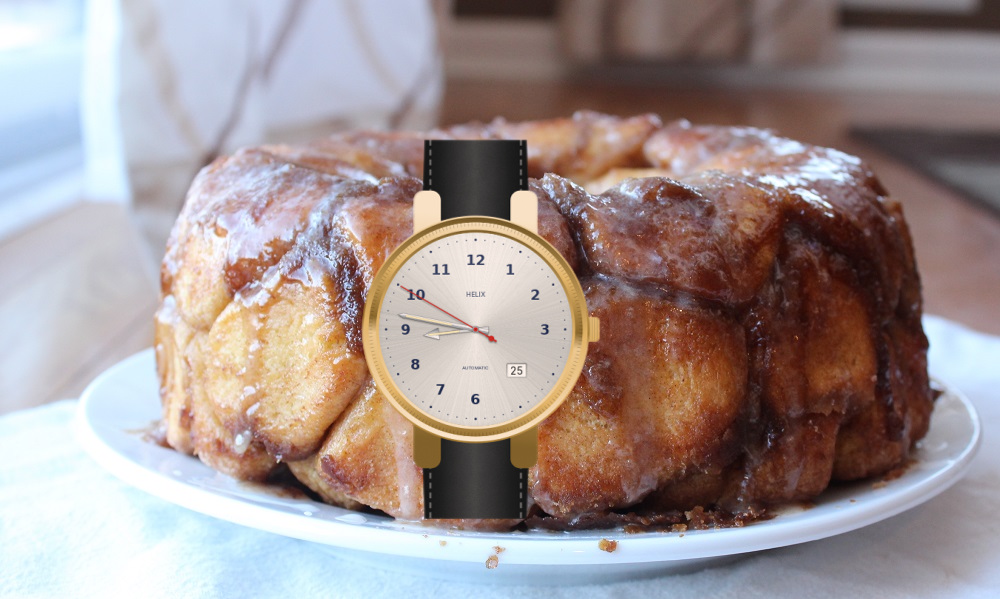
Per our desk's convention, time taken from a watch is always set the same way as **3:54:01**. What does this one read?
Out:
**8:46:50**
